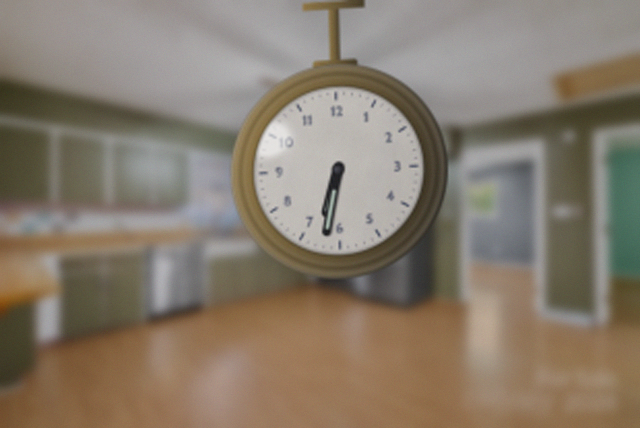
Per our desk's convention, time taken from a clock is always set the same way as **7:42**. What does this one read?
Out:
**6:32**
